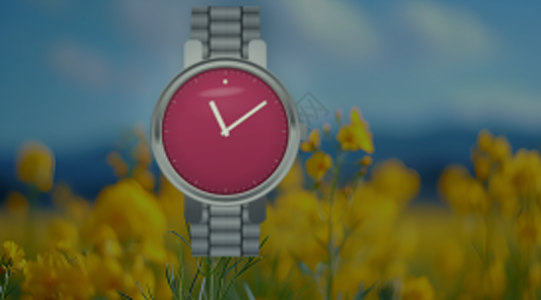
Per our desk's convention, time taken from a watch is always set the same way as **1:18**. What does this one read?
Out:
**11:09**
